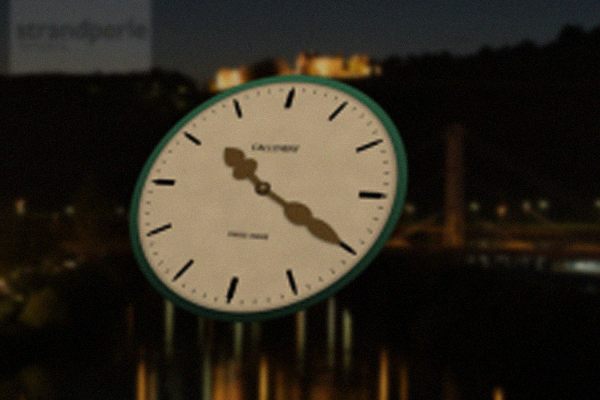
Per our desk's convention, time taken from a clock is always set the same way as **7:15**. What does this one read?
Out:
**10:20**
